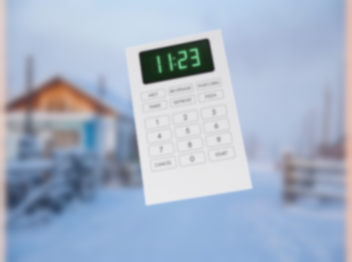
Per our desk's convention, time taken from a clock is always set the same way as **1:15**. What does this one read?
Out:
**11:23**
